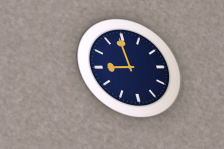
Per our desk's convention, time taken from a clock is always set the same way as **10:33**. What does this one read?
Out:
**8:59**
